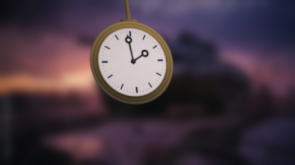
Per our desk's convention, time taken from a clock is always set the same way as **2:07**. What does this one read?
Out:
**1:59**
